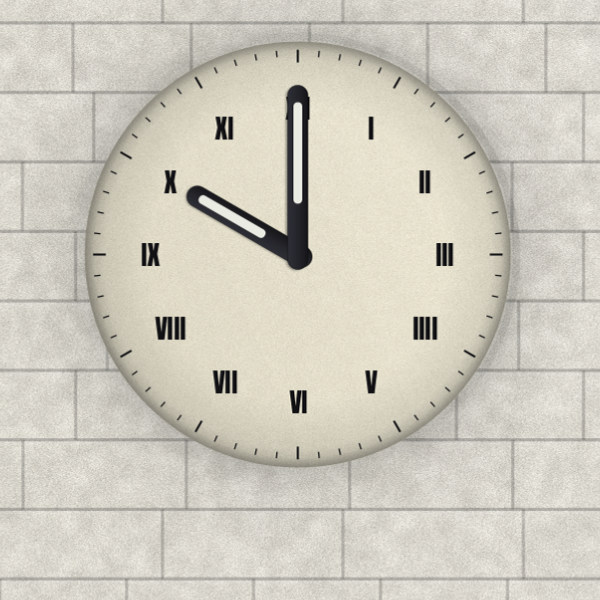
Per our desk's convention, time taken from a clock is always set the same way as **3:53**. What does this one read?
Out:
**10:00**
